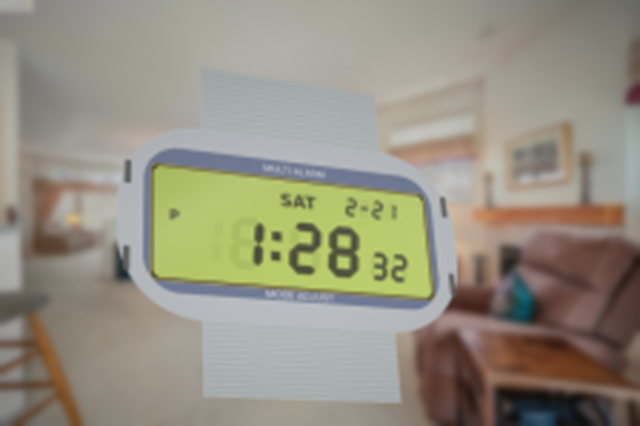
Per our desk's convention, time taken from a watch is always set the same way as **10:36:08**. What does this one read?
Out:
**1:28:32**
